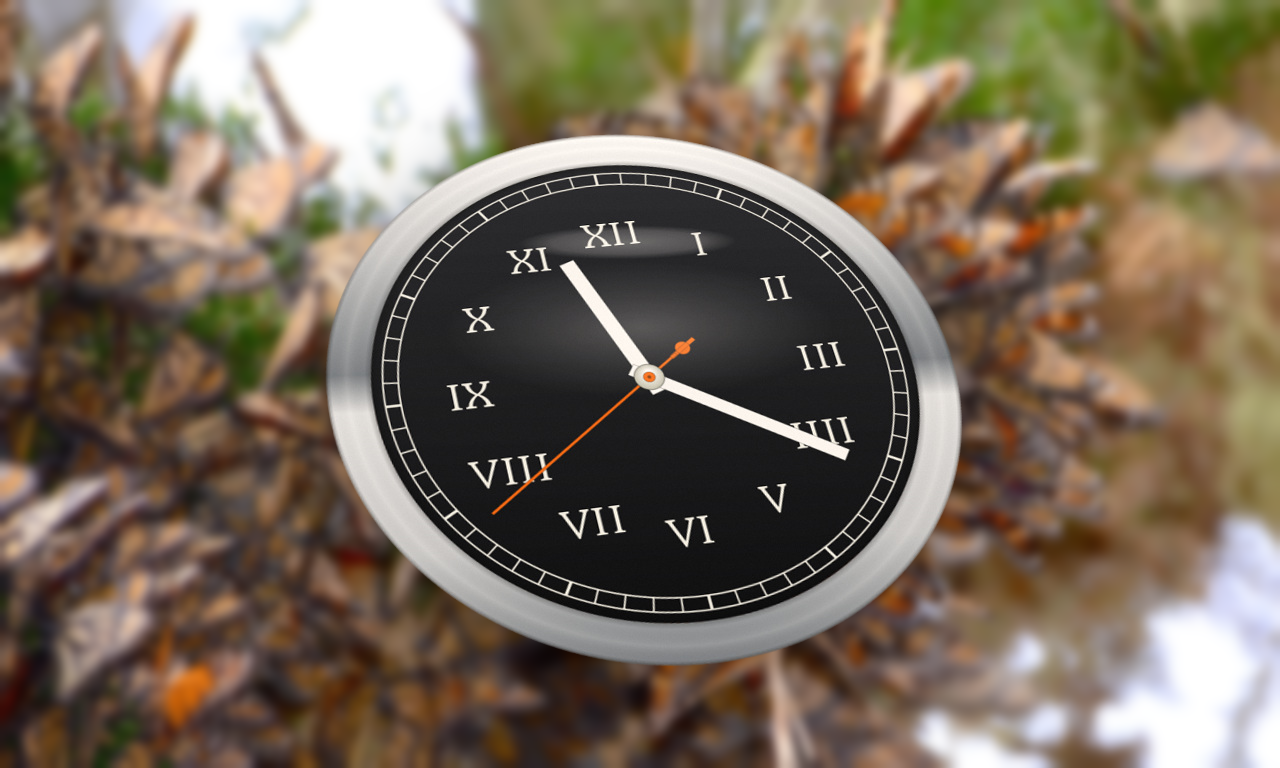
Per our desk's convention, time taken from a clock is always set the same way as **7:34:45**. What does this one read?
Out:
**11:20:39**
